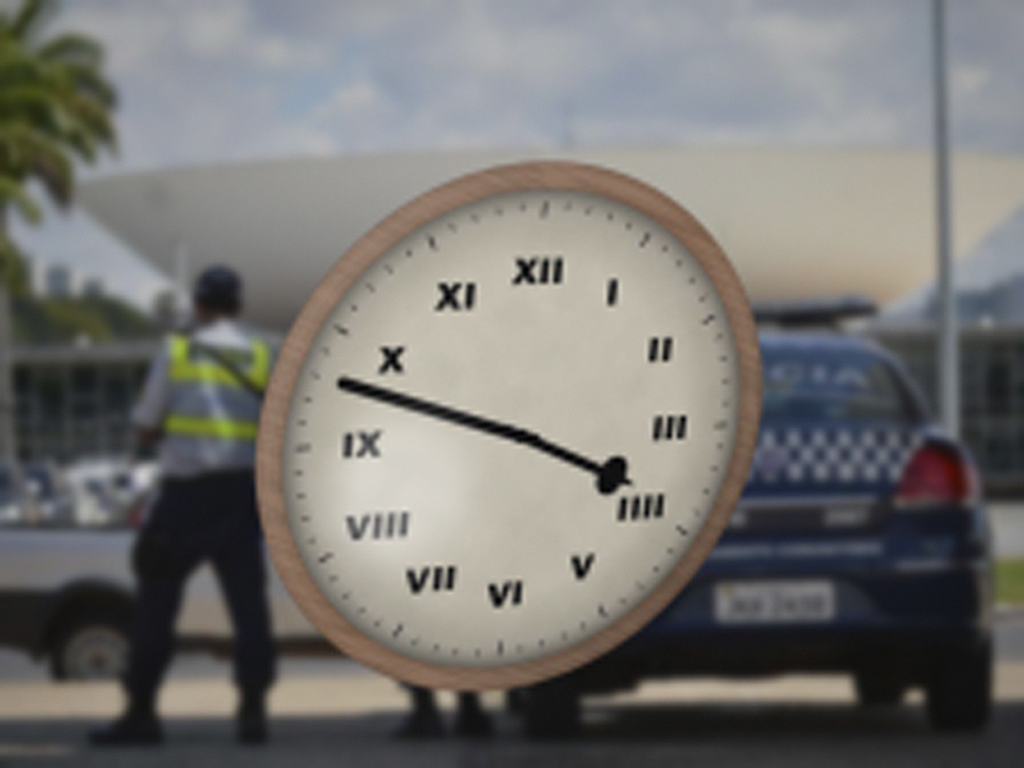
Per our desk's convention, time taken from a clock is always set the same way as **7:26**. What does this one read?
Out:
**3:48**
